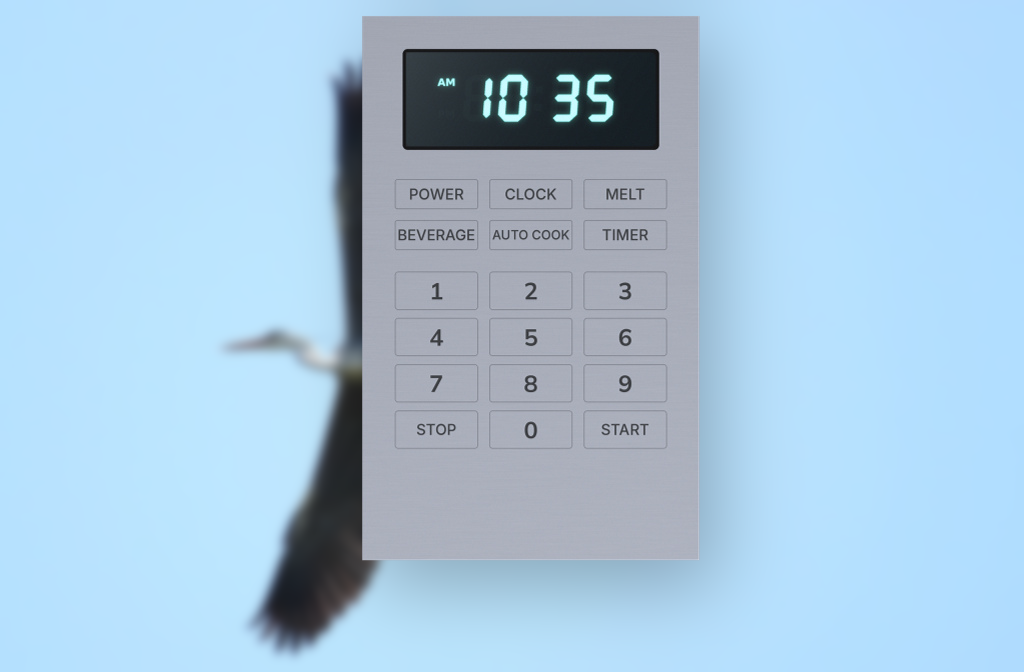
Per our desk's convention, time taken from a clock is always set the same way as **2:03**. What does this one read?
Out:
**10:35**
